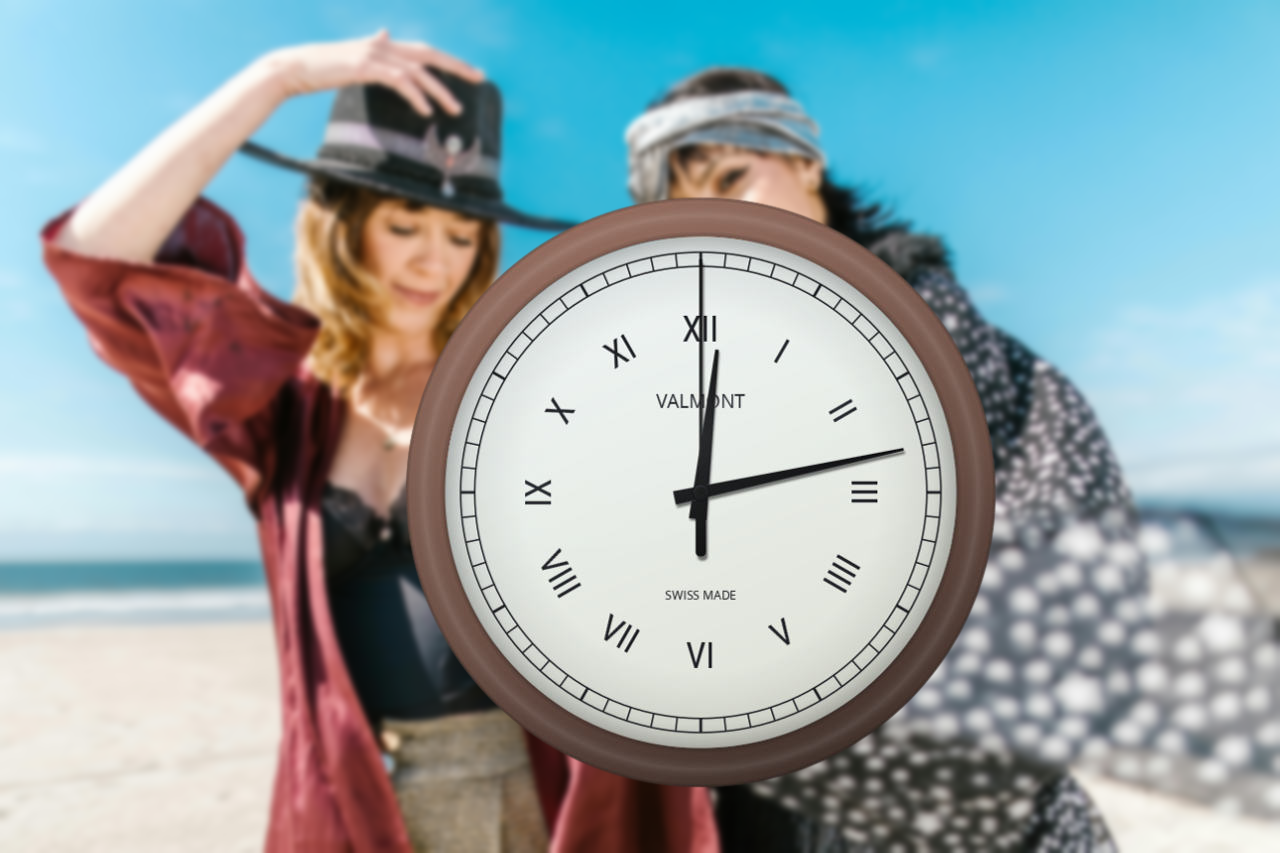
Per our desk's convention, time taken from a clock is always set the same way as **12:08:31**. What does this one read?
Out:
**12:13:00**
